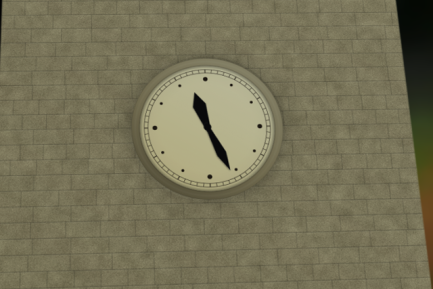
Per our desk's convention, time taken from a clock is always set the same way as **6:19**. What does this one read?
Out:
**11:26**
